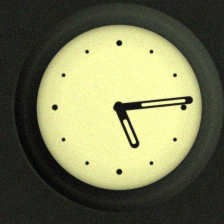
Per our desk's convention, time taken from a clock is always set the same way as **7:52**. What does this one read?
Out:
**5:14**
